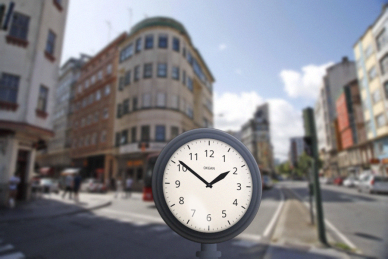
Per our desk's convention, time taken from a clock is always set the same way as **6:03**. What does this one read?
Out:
**1:51**
